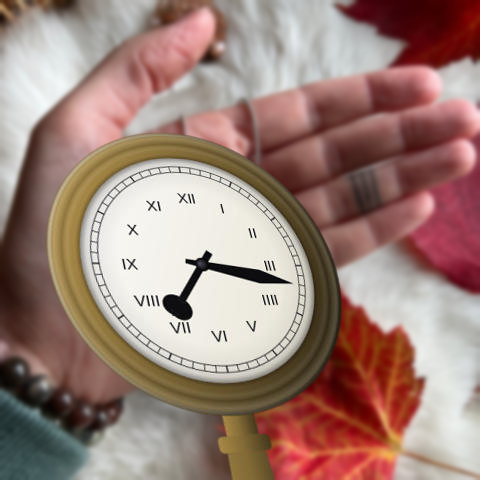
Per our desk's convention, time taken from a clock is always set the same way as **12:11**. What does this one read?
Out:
**7:17**
